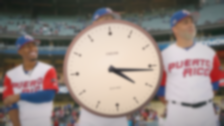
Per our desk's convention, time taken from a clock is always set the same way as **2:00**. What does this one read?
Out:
**4:16**
